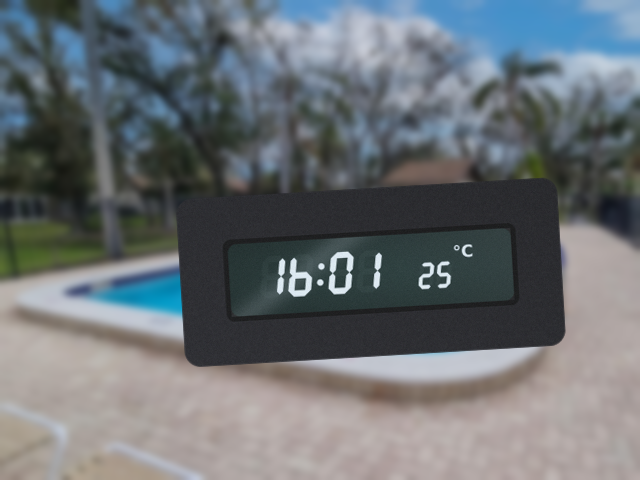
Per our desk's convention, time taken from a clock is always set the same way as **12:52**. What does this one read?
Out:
**16:01**
